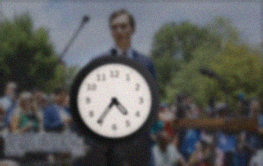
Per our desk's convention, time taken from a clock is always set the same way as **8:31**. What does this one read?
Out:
**4:36**
